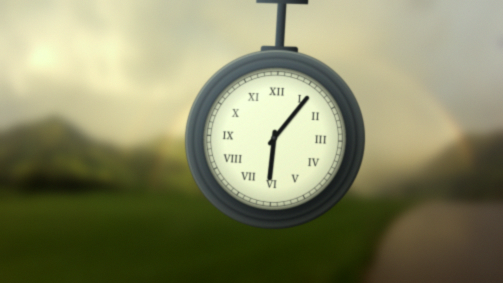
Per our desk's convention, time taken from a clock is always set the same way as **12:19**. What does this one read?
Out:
**6:06**
